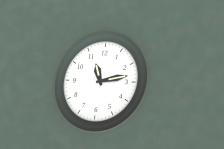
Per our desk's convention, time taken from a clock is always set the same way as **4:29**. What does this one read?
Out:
**11:13**
